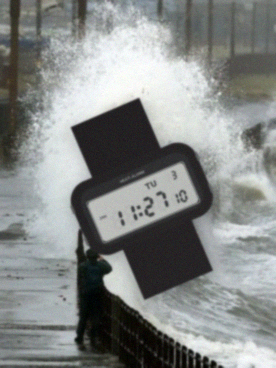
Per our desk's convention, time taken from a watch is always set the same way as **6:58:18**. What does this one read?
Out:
**11:27:10**
